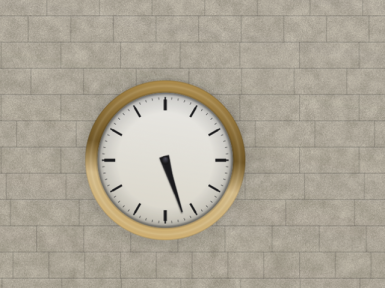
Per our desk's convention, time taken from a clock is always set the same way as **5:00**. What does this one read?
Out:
**5:27**
